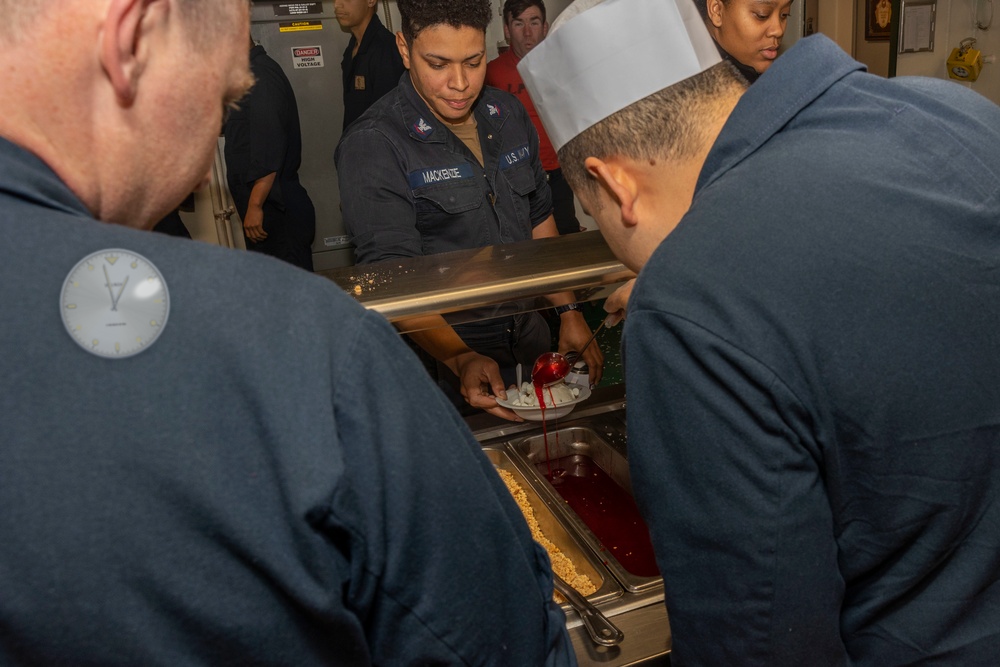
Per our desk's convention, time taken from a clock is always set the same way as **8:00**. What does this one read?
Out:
**12:58**
